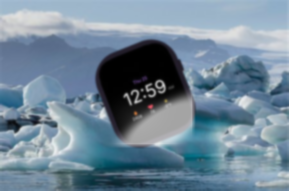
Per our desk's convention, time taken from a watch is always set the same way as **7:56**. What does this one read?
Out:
**12:59**
